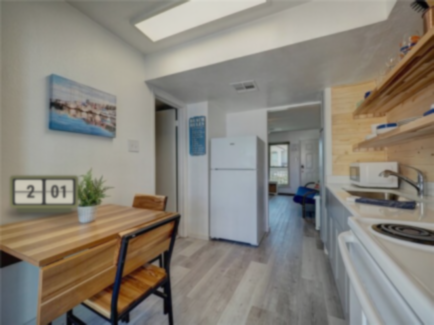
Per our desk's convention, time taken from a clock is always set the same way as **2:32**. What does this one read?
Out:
**2:01**
